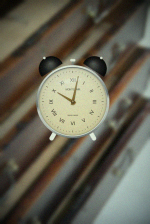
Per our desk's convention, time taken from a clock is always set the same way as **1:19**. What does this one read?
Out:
**10:02**
